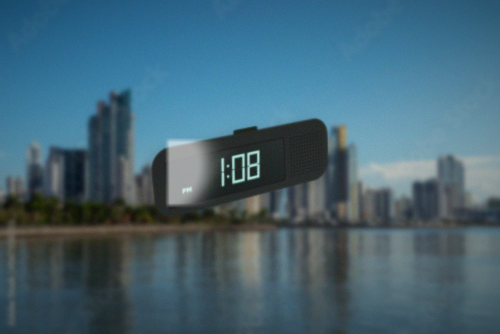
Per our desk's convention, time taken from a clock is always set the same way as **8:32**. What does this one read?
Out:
**1:08**
